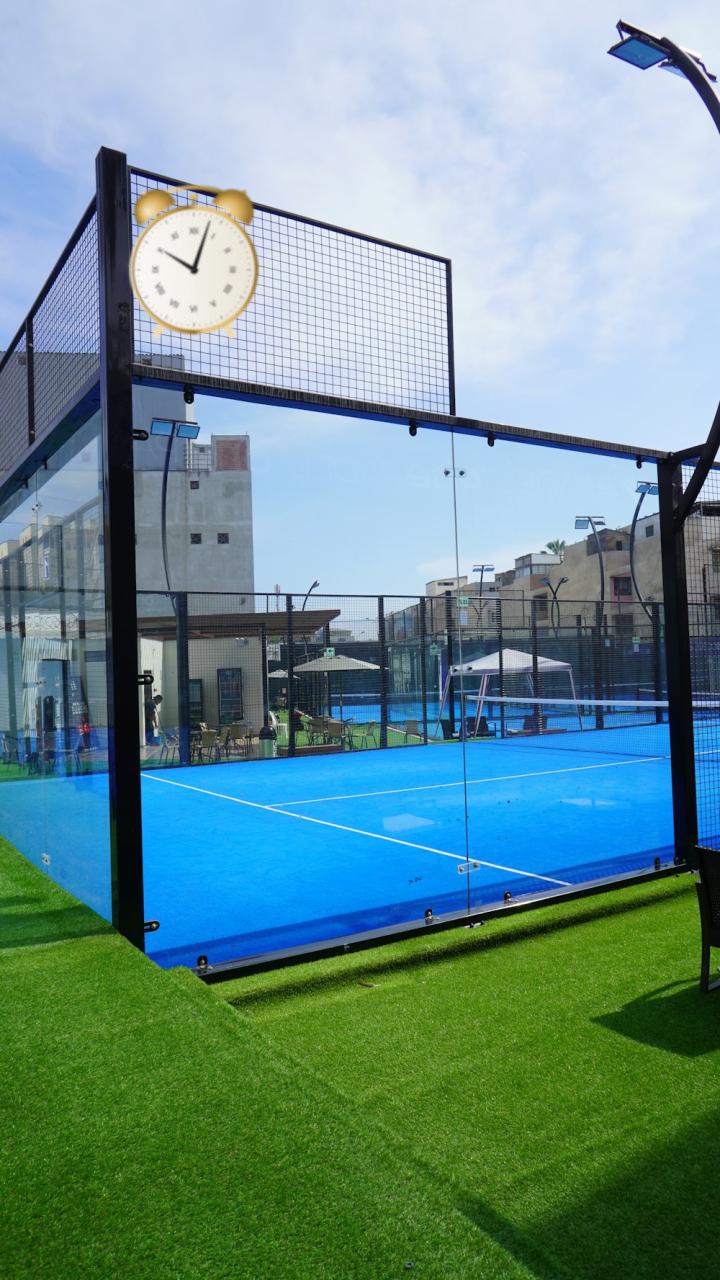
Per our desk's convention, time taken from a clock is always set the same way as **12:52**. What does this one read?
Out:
**10:03**
